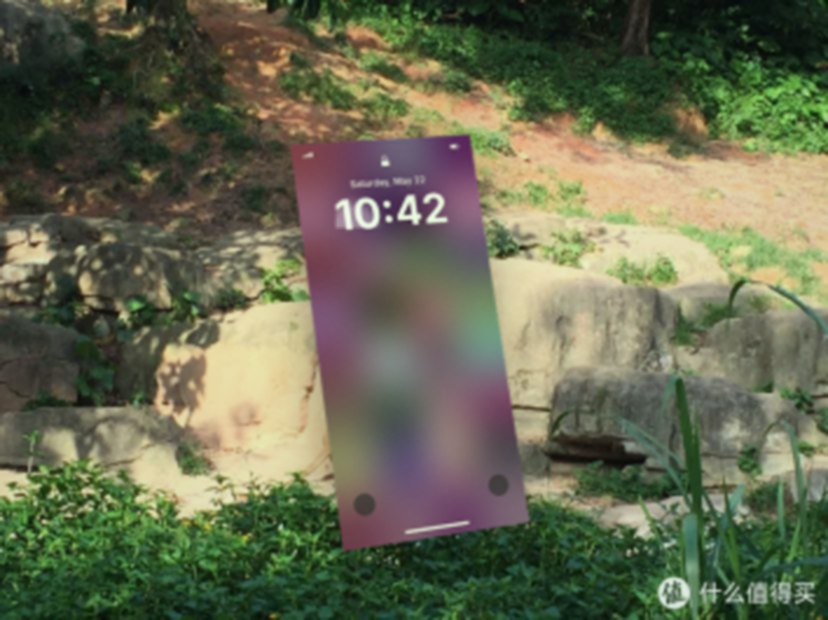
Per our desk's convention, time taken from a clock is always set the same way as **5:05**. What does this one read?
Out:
**10:42**
